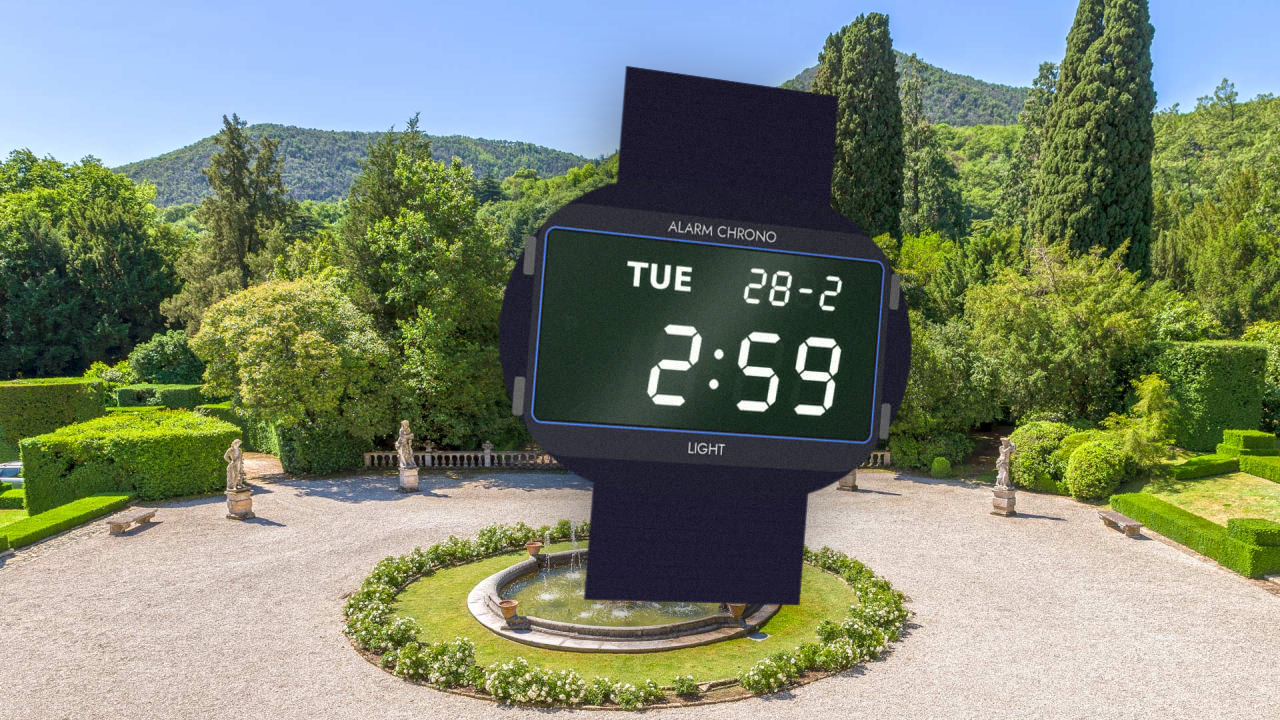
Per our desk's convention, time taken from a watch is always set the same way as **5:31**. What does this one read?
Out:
**2:59**
